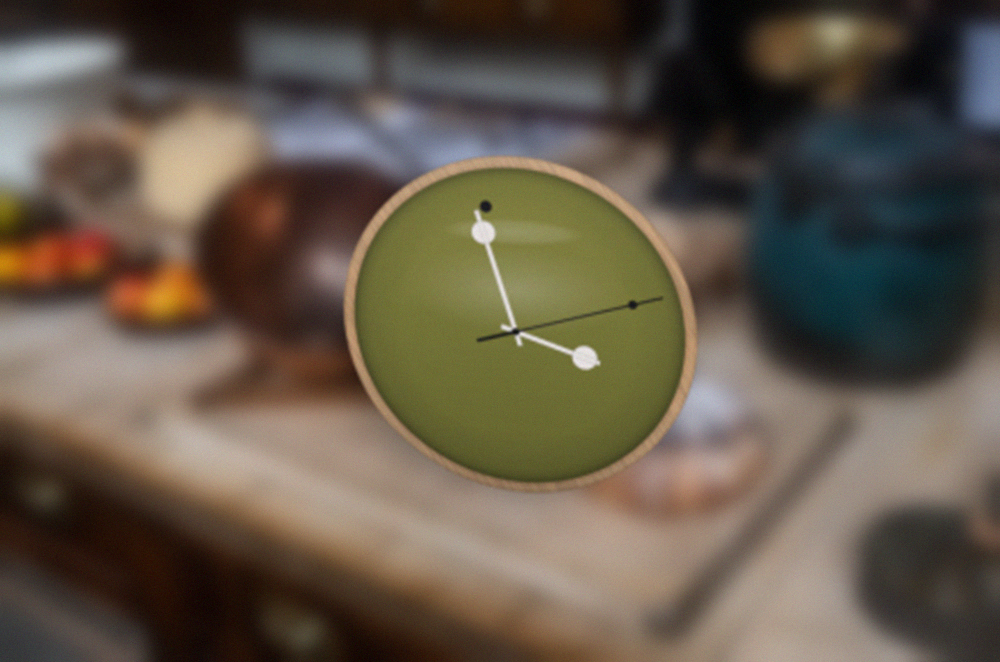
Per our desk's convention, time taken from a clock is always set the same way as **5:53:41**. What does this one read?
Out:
**3:59:14**
